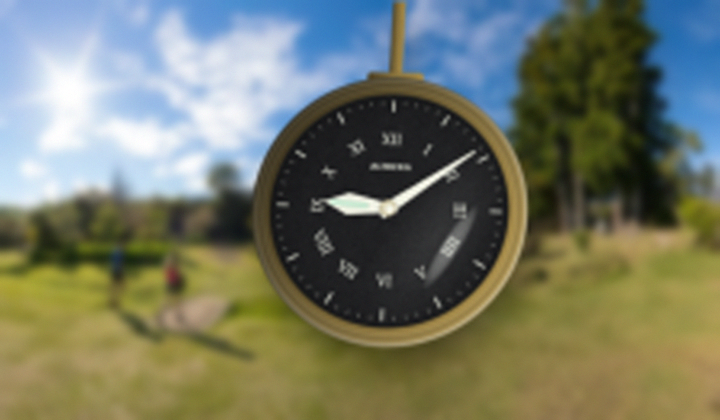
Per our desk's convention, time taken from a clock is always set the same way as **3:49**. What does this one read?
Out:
**9:09**
